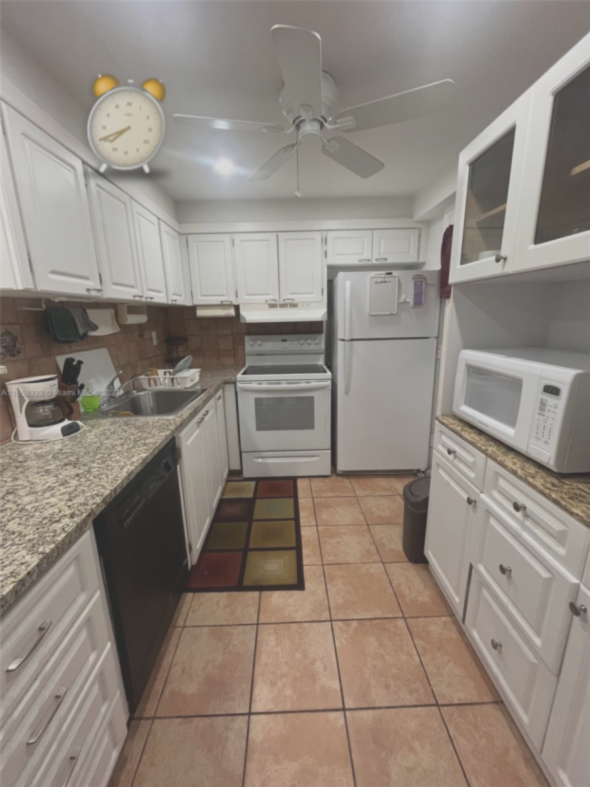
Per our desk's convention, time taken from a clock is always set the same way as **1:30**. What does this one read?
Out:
**7:41**
